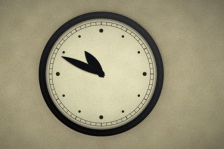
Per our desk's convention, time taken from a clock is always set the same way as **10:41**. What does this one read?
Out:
**10:49**
